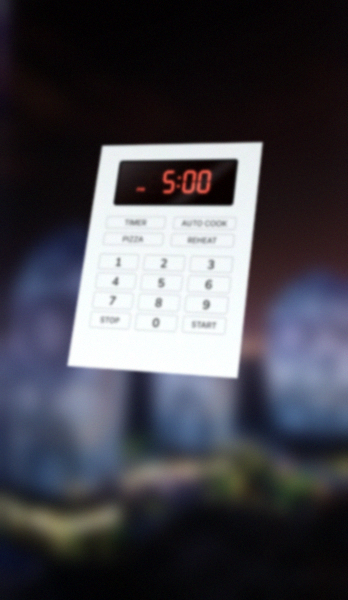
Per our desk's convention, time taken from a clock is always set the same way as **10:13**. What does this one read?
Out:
**5:00**
